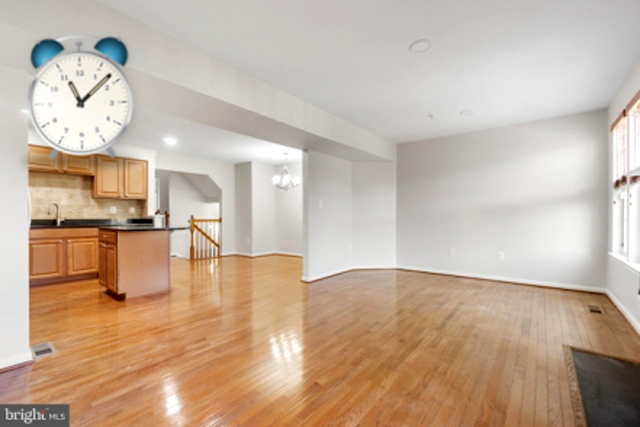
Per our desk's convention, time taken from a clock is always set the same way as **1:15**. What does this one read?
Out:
**11:08**
